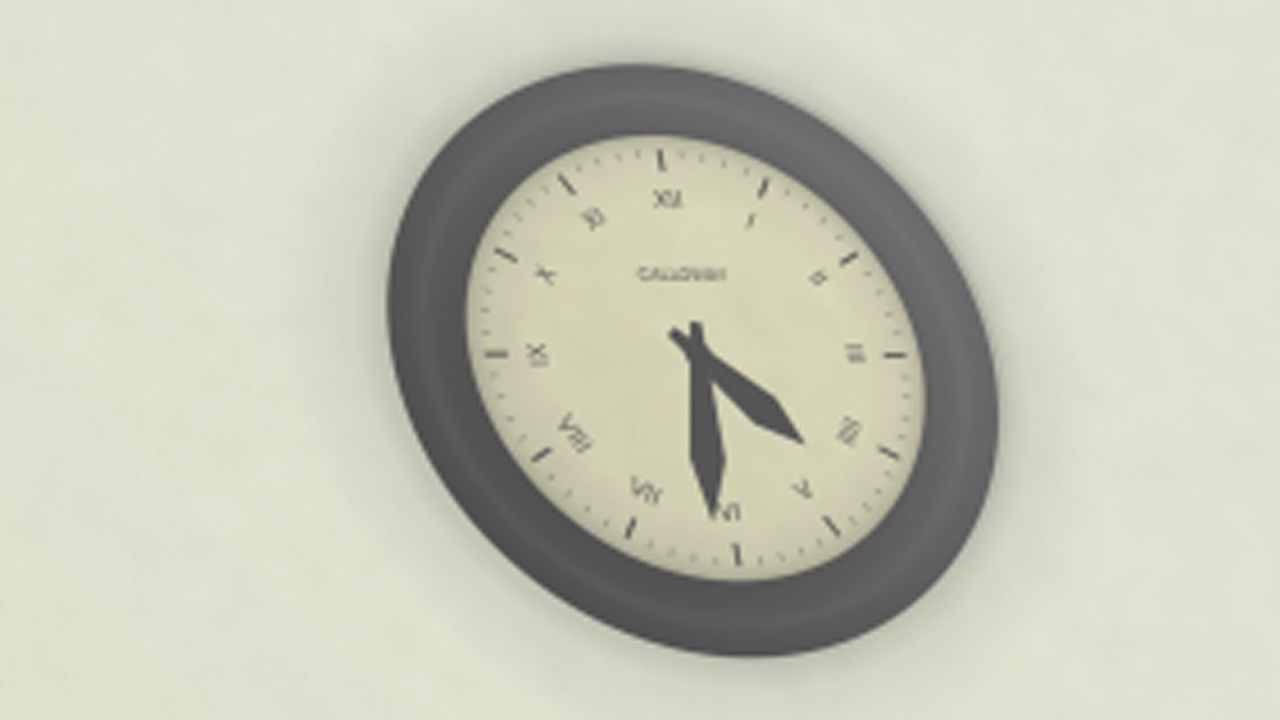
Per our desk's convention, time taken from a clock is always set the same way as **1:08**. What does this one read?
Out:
**4:31**
